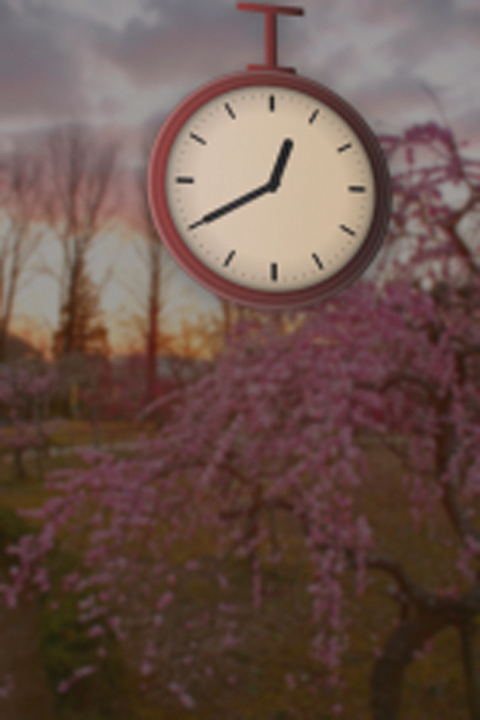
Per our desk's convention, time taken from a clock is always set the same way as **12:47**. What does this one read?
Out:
**12:40**
